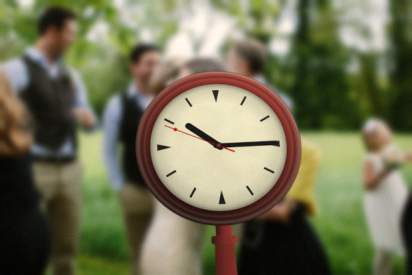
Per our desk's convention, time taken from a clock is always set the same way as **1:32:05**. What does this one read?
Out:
**10:14:49**
